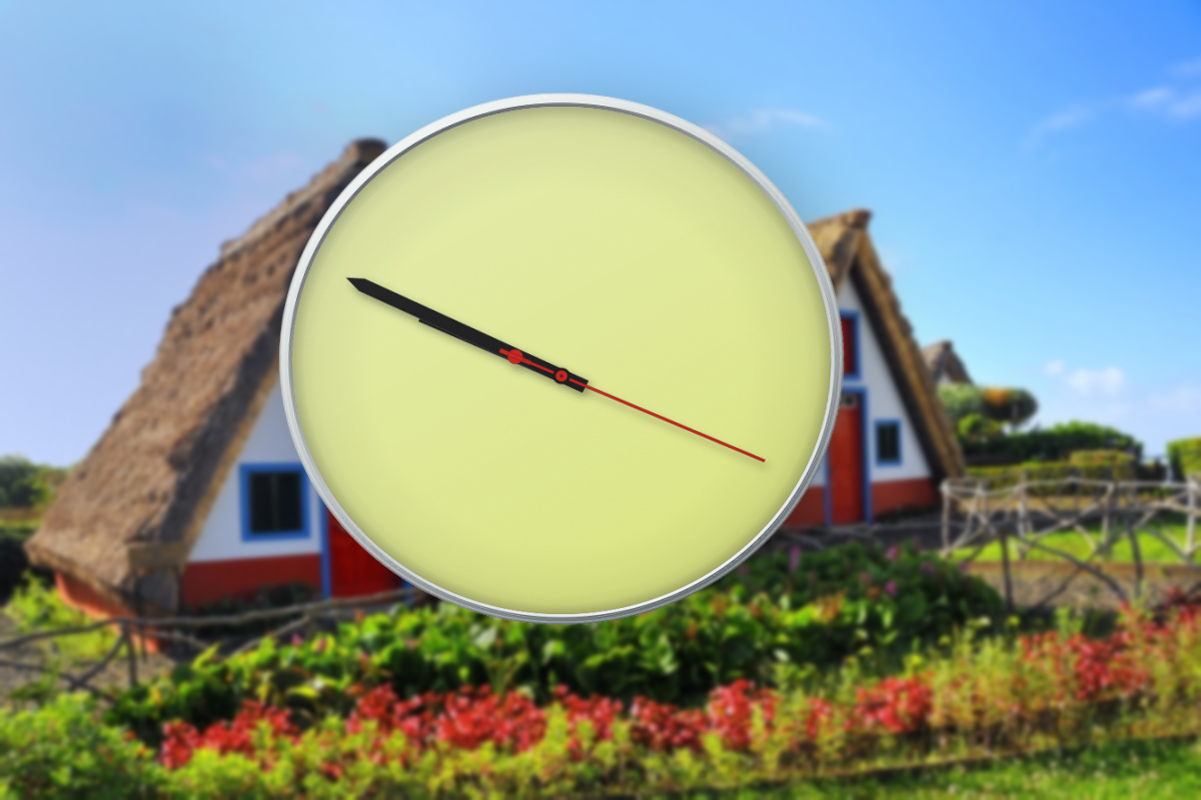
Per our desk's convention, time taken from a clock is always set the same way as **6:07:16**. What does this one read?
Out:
**9:49:19**
